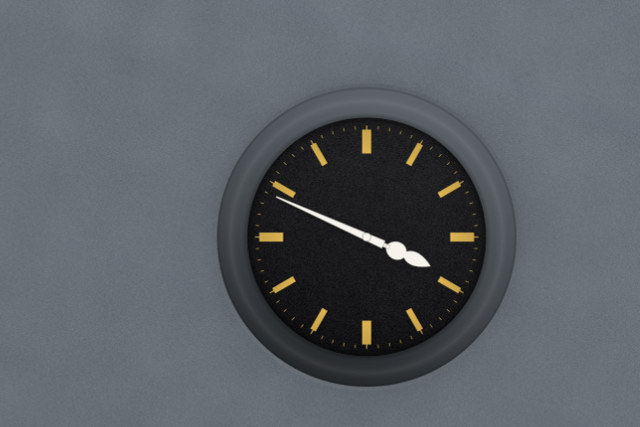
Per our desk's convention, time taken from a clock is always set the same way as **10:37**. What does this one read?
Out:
**3:49**
